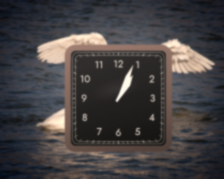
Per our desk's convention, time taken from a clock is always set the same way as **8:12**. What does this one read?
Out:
**1:04**
